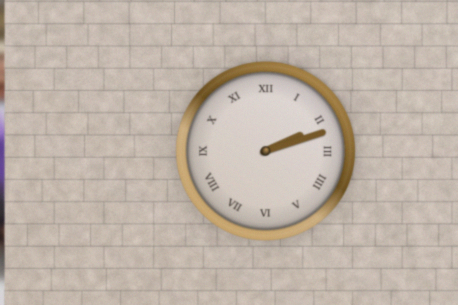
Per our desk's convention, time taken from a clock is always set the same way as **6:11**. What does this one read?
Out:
**2:12**
